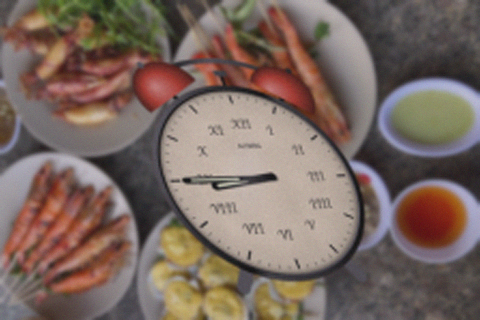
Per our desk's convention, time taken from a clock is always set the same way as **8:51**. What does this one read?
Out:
**8:45**
